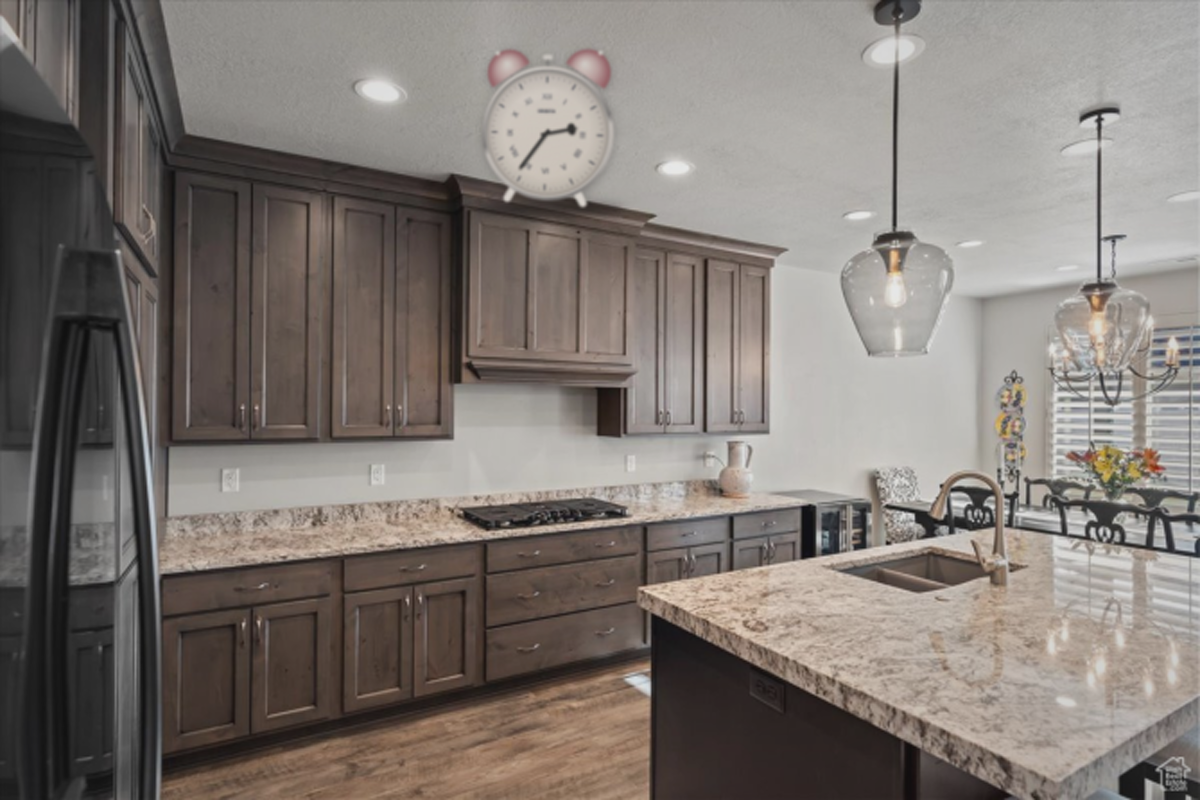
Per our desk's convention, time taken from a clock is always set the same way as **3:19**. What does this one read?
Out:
**2:36**
